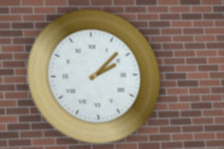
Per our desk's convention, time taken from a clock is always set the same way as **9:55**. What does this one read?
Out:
**2:08**
